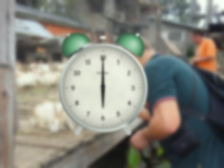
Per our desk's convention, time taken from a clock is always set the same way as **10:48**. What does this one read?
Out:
**6:00**
